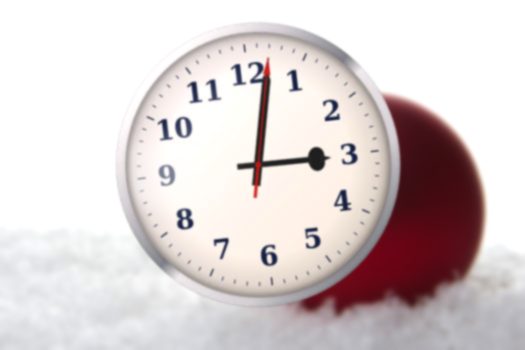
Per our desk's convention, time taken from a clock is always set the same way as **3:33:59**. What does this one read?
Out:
**3:02:02**
